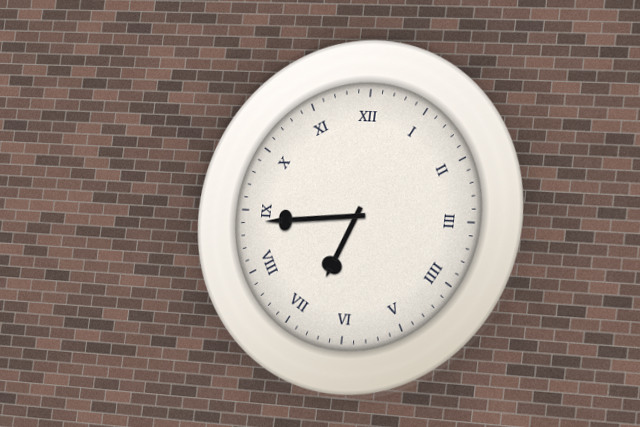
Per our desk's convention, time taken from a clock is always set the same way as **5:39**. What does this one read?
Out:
**6:44**
